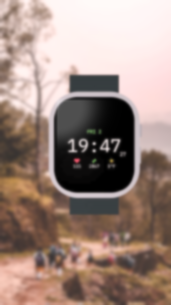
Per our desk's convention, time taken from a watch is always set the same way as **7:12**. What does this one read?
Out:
**19:47**
